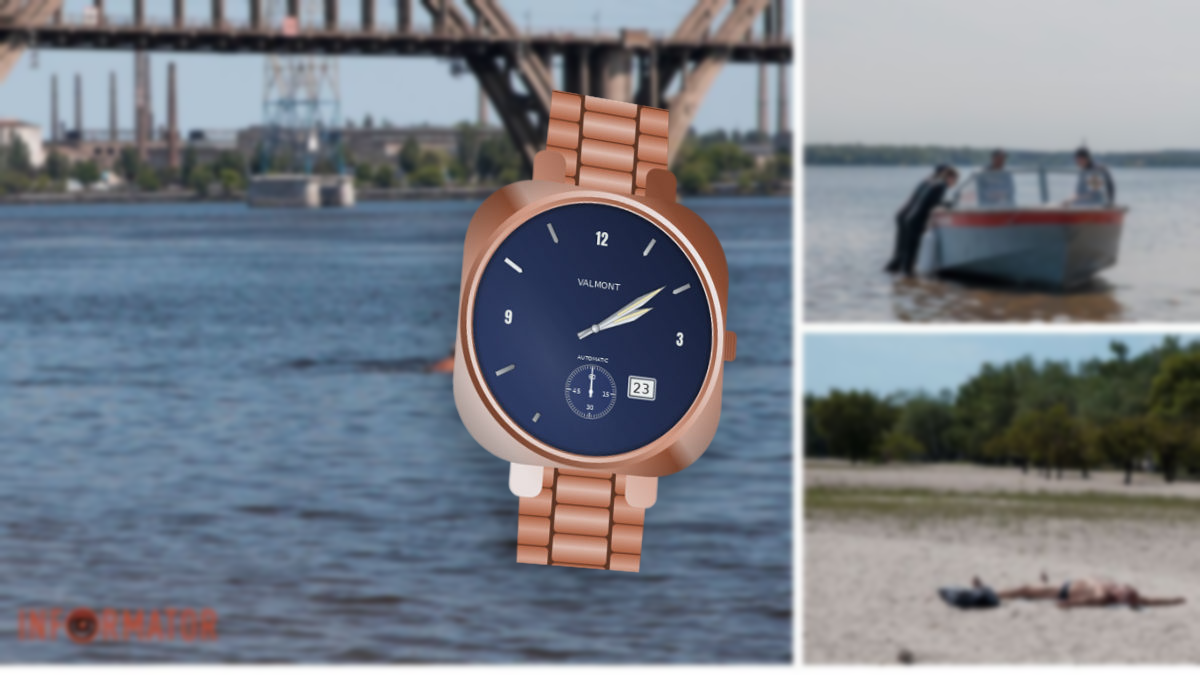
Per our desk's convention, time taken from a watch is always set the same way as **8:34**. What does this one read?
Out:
**2:09**
